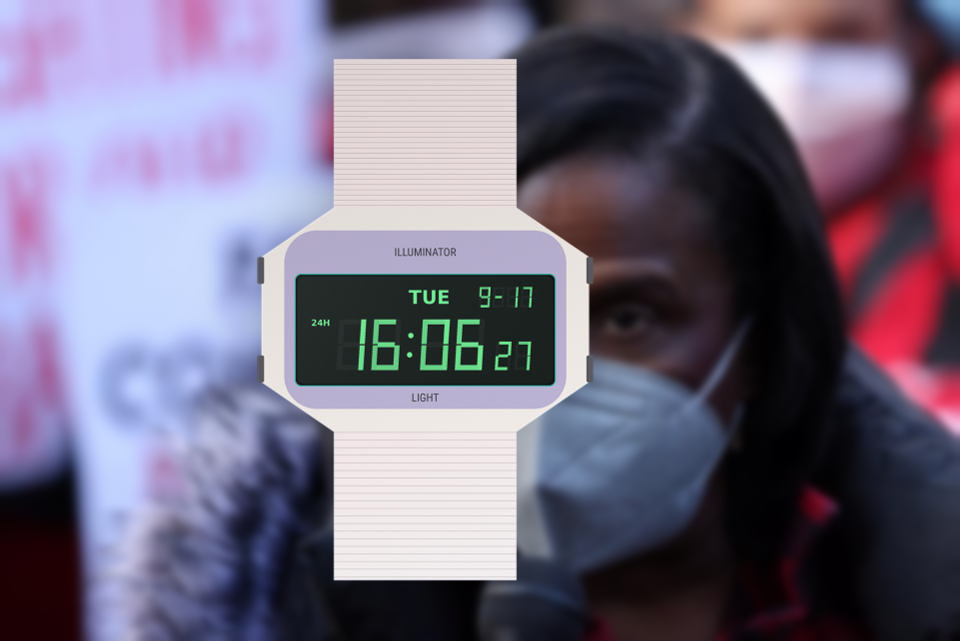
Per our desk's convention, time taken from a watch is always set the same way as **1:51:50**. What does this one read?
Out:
**16:06:27**
